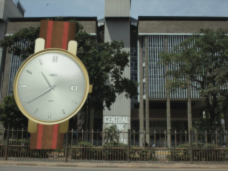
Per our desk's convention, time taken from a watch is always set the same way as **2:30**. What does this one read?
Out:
**10:39**
